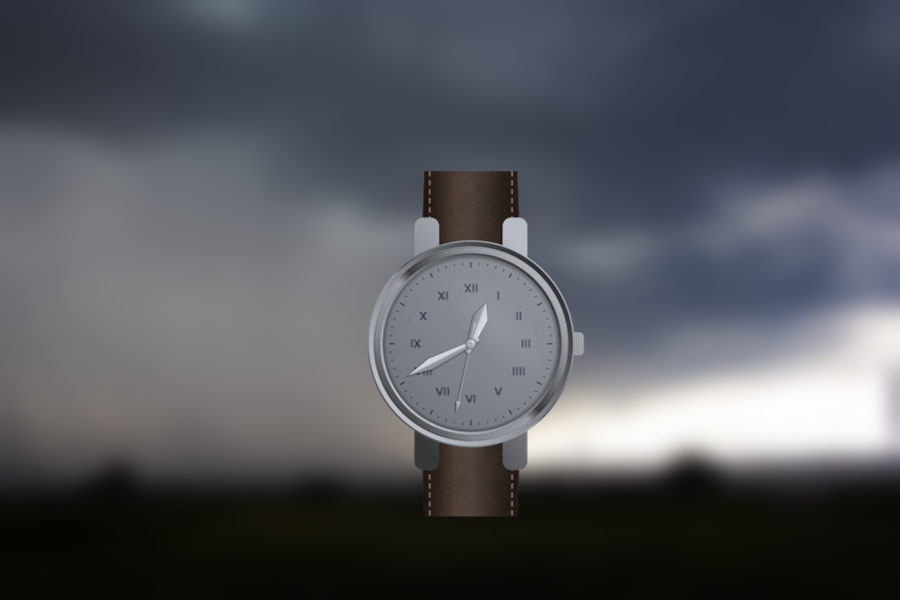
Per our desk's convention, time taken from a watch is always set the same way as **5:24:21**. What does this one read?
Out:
**12:40:32**
